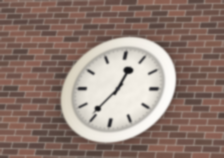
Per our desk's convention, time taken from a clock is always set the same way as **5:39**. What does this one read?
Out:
**12:36**
